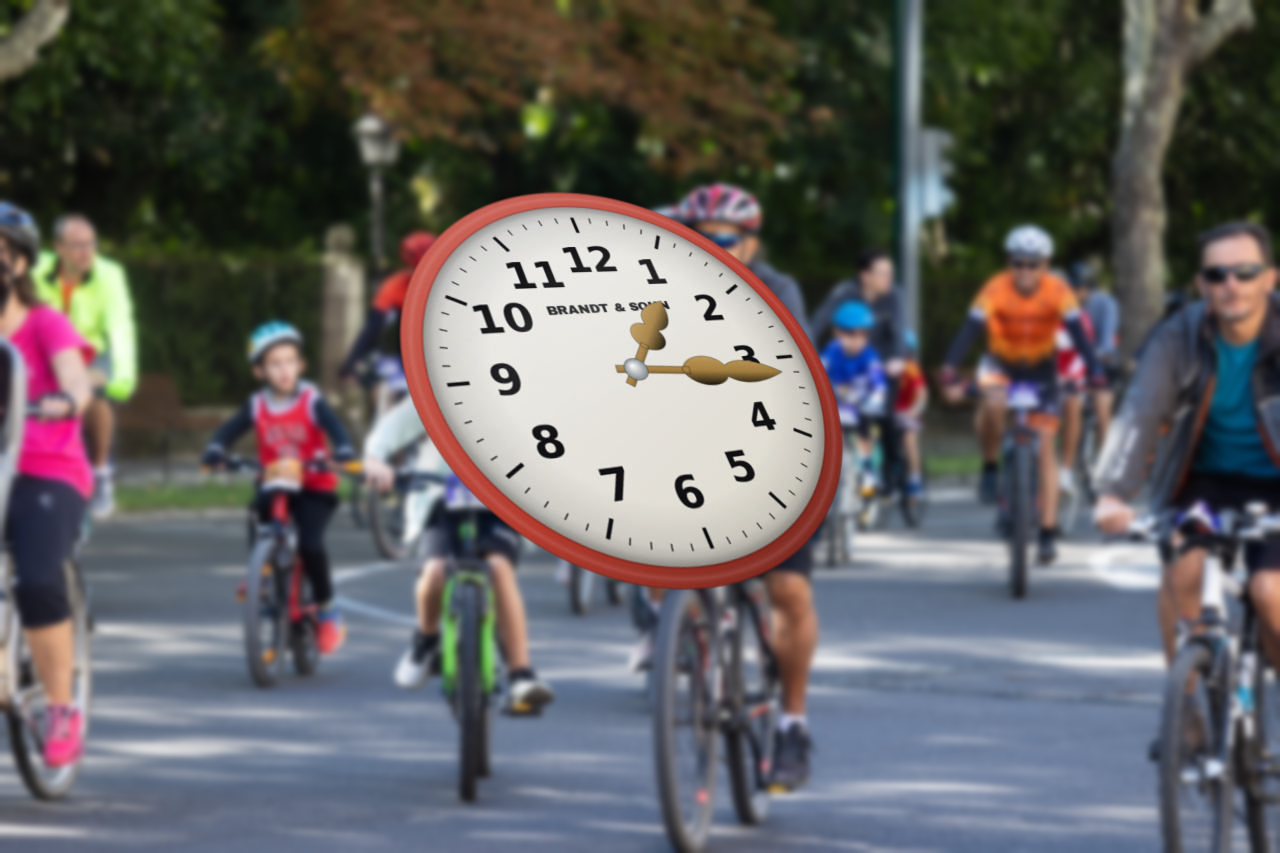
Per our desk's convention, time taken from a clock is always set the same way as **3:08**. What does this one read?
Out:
**1:16**
